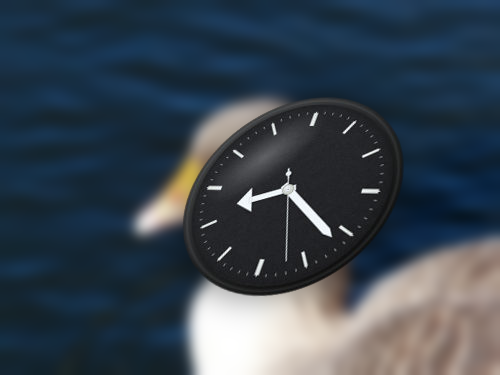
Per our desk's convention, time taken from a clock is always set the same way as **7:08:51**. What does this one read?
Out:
**8:21:27**
